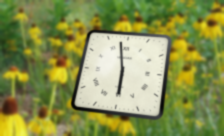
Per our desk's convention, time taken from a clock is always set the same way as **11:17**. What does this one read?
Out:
**5:58**
